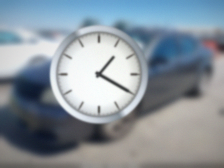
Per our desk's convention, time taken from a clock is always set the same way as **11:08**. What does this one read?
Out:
**1:20**
